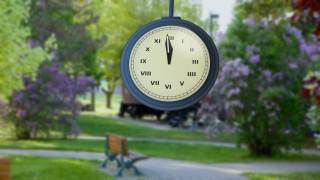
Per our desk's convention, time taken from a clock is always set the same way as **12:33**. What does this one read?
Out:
**11:59**
